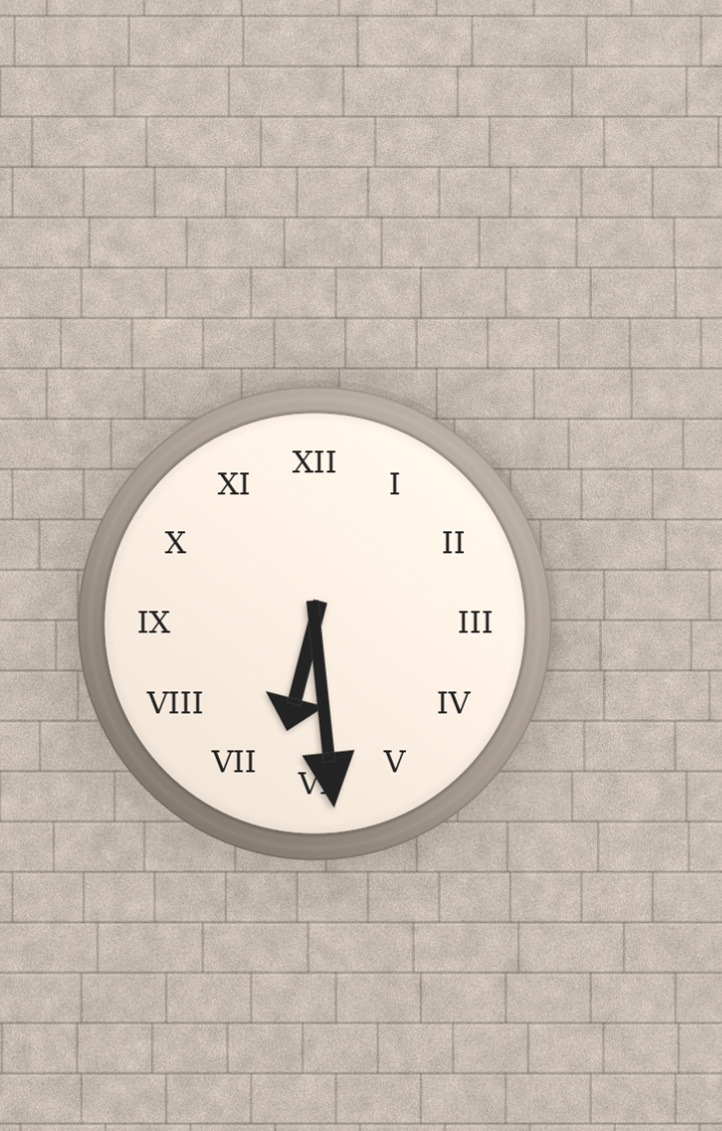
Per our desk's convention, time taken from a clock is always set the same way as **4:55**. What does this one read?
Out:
**6:29**
